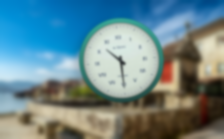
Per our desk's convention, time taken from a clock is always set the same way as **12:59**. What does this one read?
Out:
**10:30**
